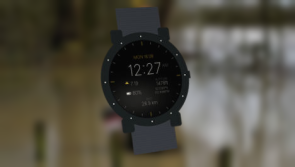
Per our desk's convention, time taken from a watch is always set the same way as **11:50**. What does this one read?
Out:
**12:27**
